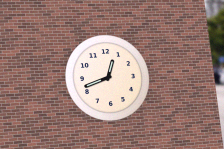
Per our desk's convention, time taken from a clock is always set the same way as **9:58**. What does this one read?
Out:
**12:42**
